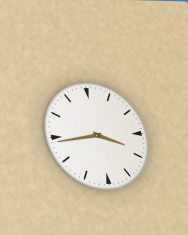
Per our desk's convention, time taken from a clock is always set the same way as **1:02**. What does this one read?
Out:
**3:44**
